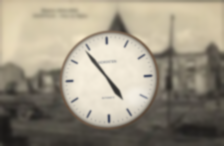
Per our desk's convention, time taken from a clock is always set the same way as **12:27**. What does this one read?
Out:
**4:54**
